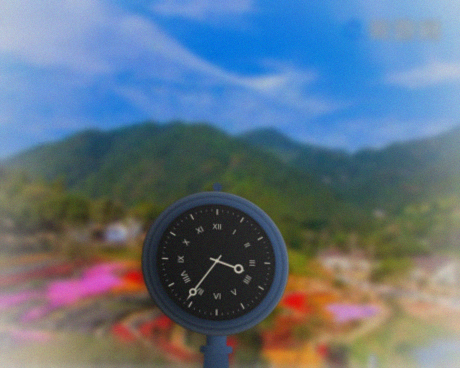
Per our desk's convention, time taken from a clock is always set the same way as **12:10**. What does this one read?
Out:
**3:36**
